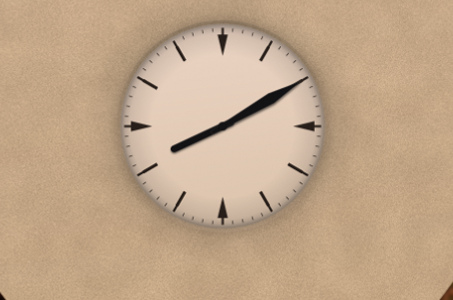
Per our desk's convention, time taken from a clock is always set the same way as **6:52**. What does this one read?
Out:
**8:10**
